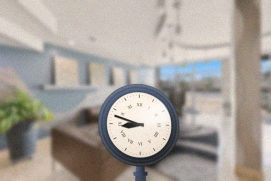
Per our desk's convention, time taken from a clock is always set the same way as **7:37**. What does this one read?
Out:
**8:48**
